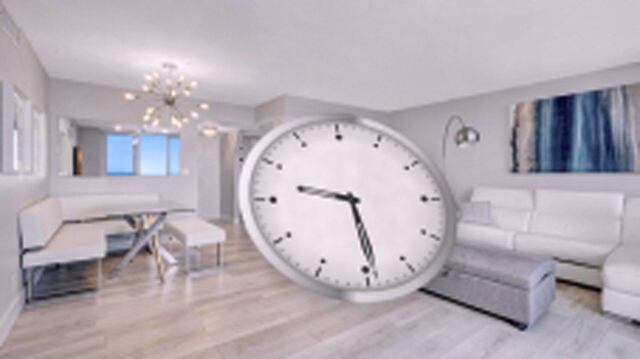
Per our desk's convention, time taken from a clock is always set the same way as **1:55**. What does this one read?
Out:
**9:29**
